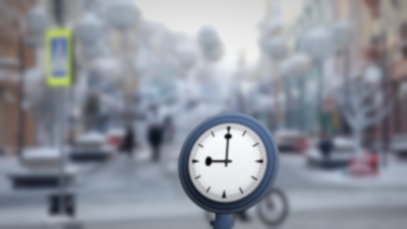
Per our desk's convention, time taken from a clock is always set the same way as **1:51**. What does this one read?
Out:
**9:00**
